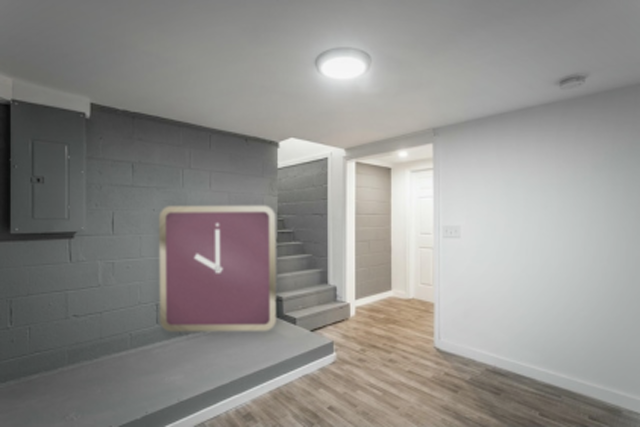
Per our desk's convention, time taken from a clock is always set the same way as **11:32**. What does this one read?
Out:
**10:00**
